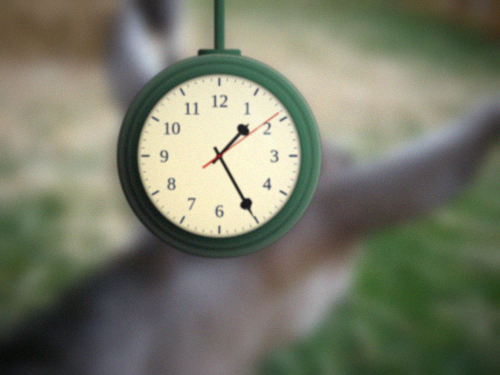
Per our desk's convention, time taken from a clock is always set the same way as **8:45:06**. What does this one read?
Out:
**1:25:09**
